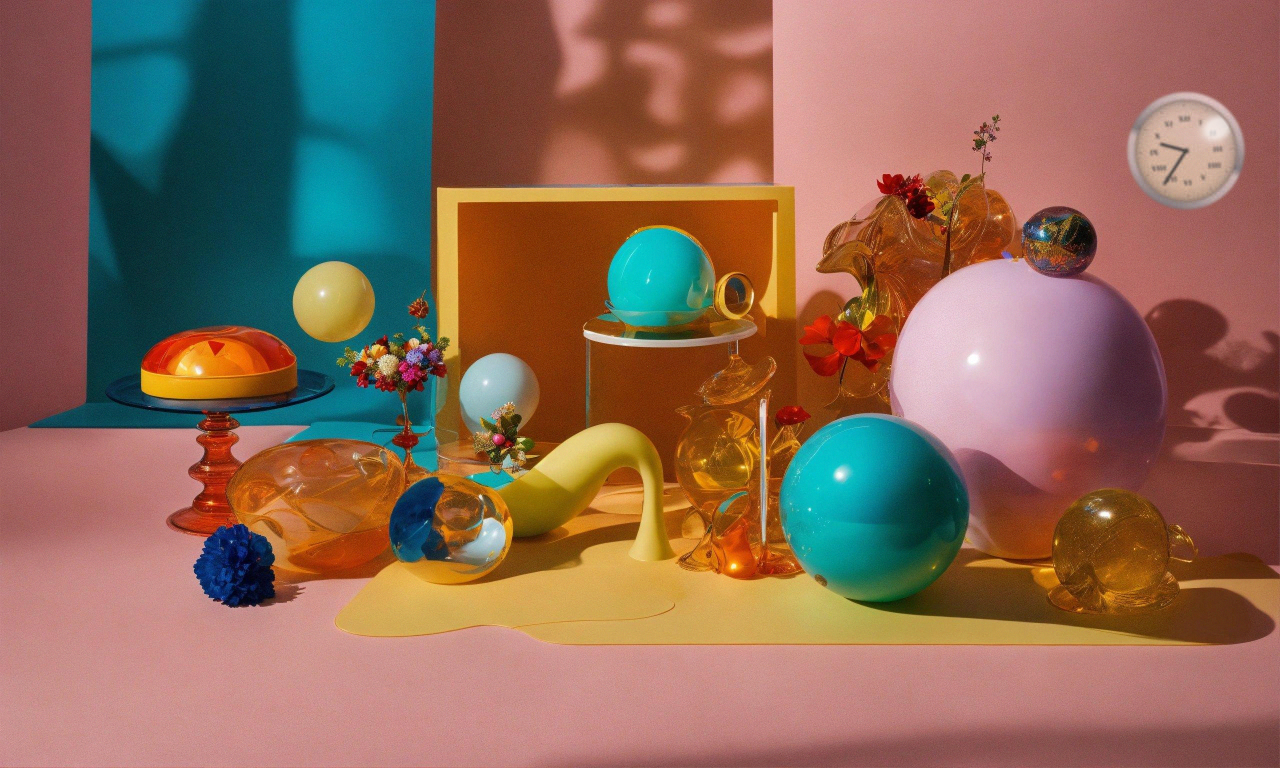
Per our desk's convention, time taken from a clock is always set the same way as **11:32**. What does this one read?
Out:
**9:36**
